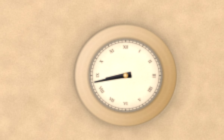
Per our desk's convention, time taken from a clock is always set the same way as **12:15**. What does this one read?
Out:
**8:43**
